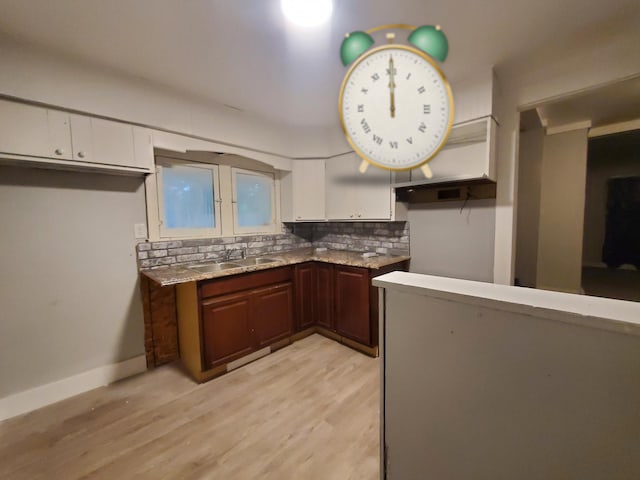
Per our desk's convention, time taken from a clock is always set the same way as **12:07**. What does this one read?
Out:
**12:00**
